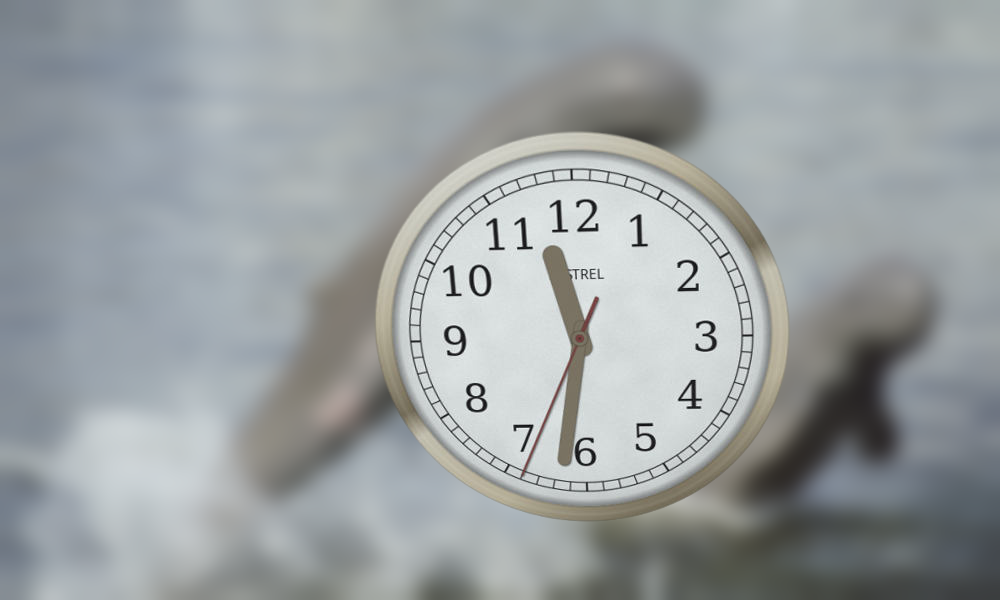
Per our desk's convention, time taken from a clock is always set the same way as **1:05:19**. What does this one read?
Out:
**11:31:34**
